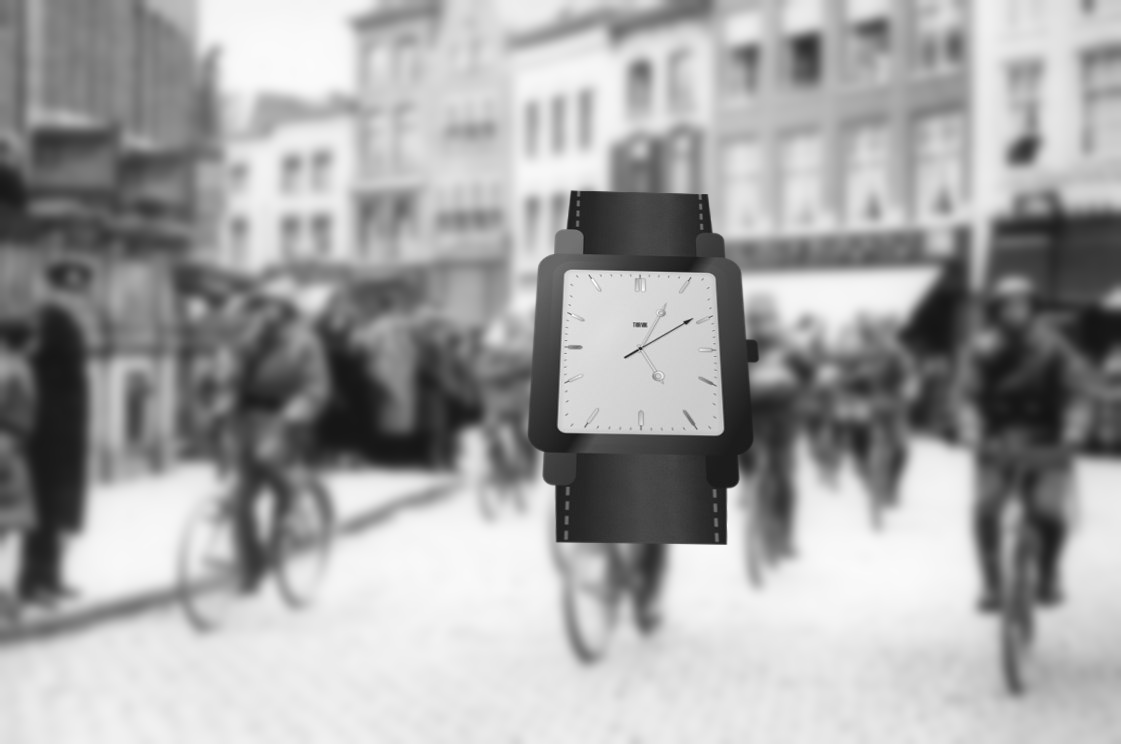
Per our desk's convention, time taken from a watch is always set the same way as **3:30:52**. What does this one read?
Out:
**5:04:09**
